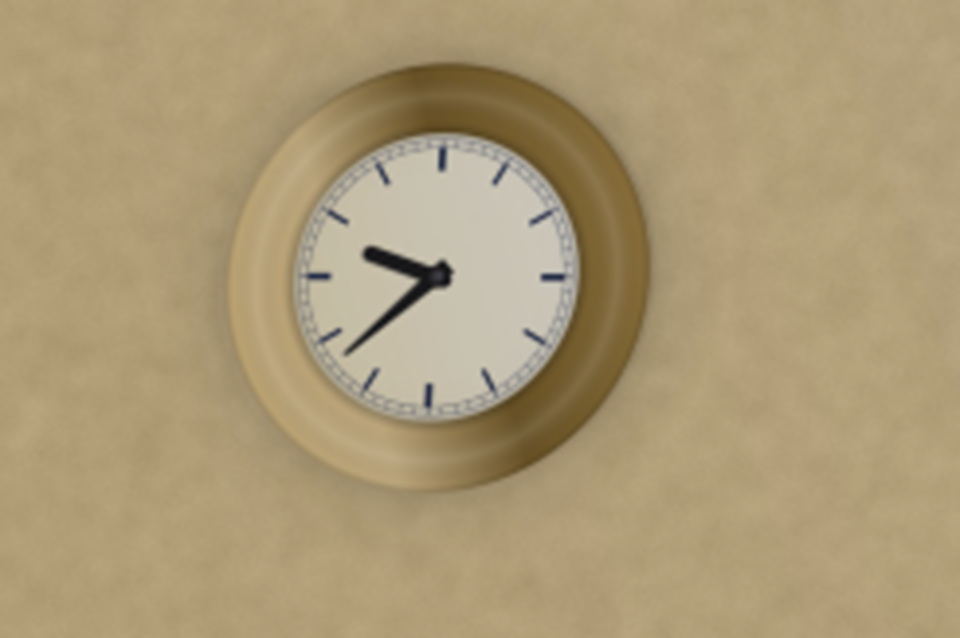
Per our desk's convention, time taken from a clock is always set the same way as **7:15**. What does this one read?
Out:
**9:38**
